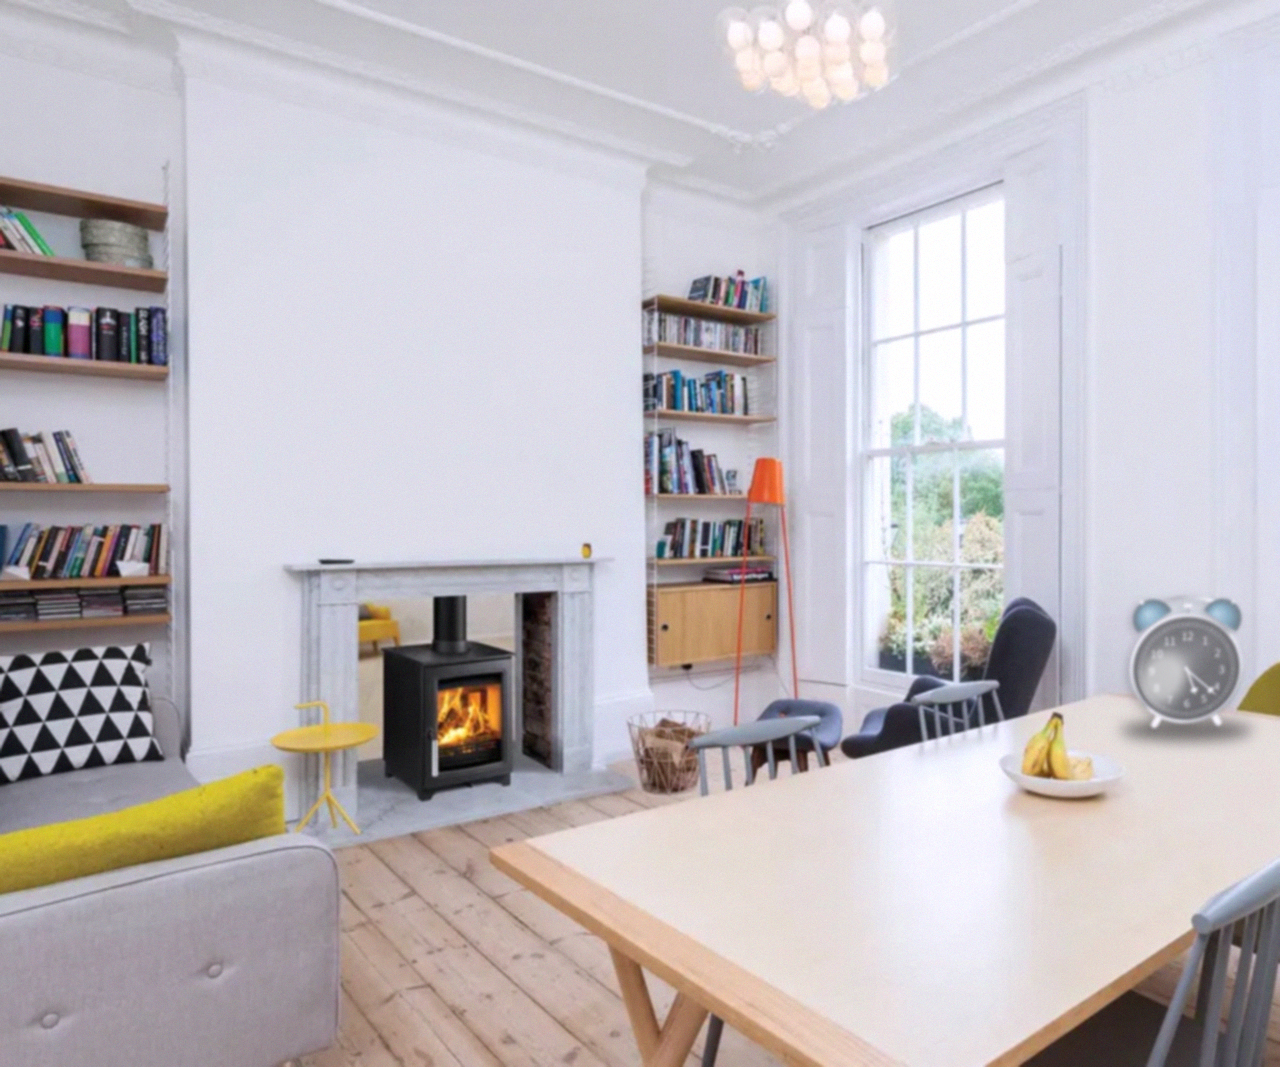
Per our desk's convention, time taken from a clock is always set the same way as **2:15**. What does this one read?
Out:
**5:22**
